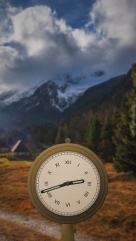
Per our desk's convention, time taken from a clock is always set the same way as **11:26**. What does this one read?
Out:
**2:42**
